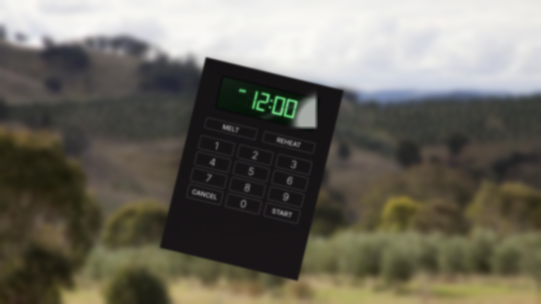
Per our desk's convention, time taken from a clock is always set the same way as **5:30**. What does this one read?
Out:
**12:00**
